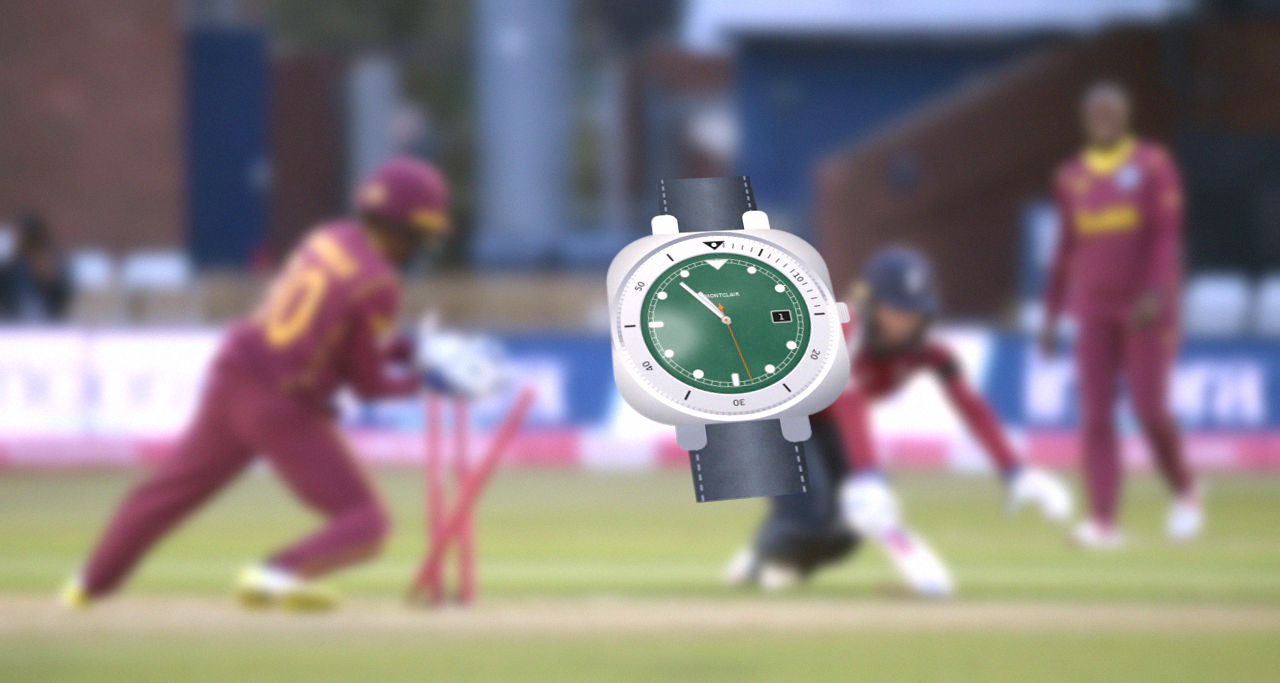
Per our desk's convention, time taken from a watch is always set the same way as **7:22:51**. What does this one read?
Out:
**10:53:28**
